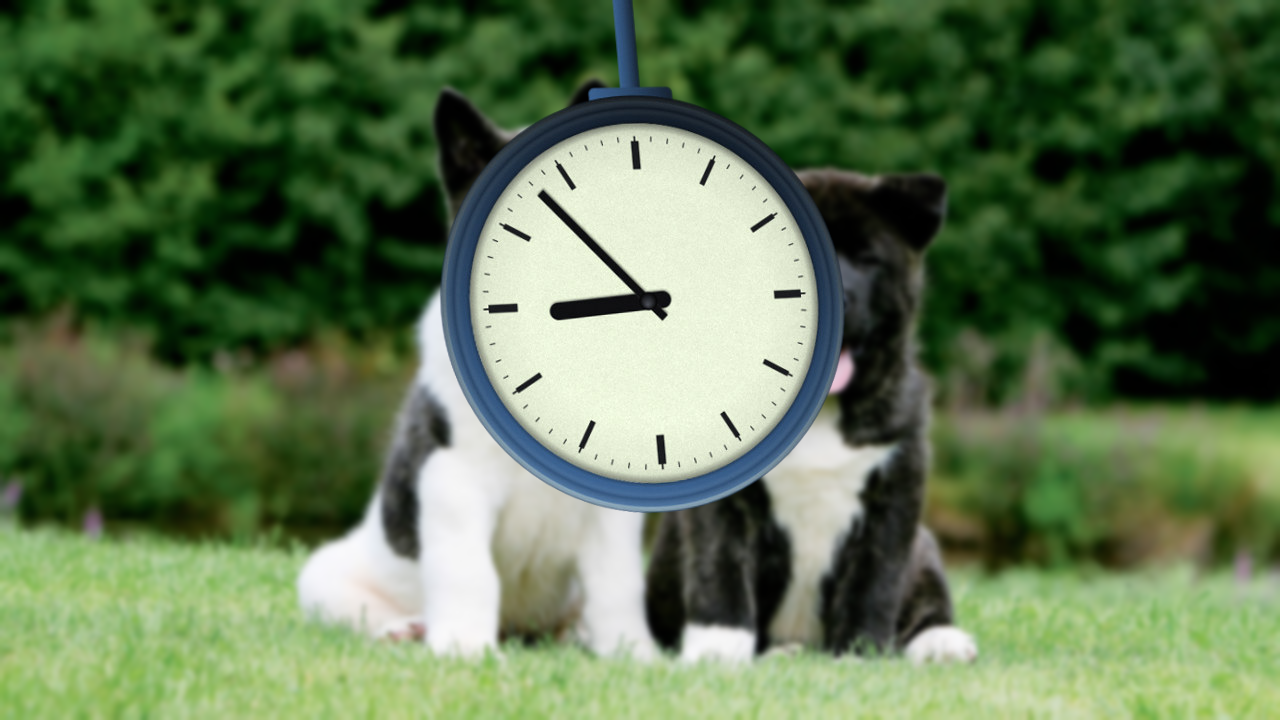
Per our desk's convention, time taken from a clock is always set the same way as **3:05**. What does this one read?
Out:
**8:53**
